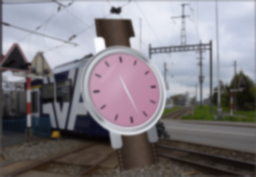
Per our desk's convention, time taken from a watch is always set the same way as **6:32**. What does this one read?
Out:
**11:27**
